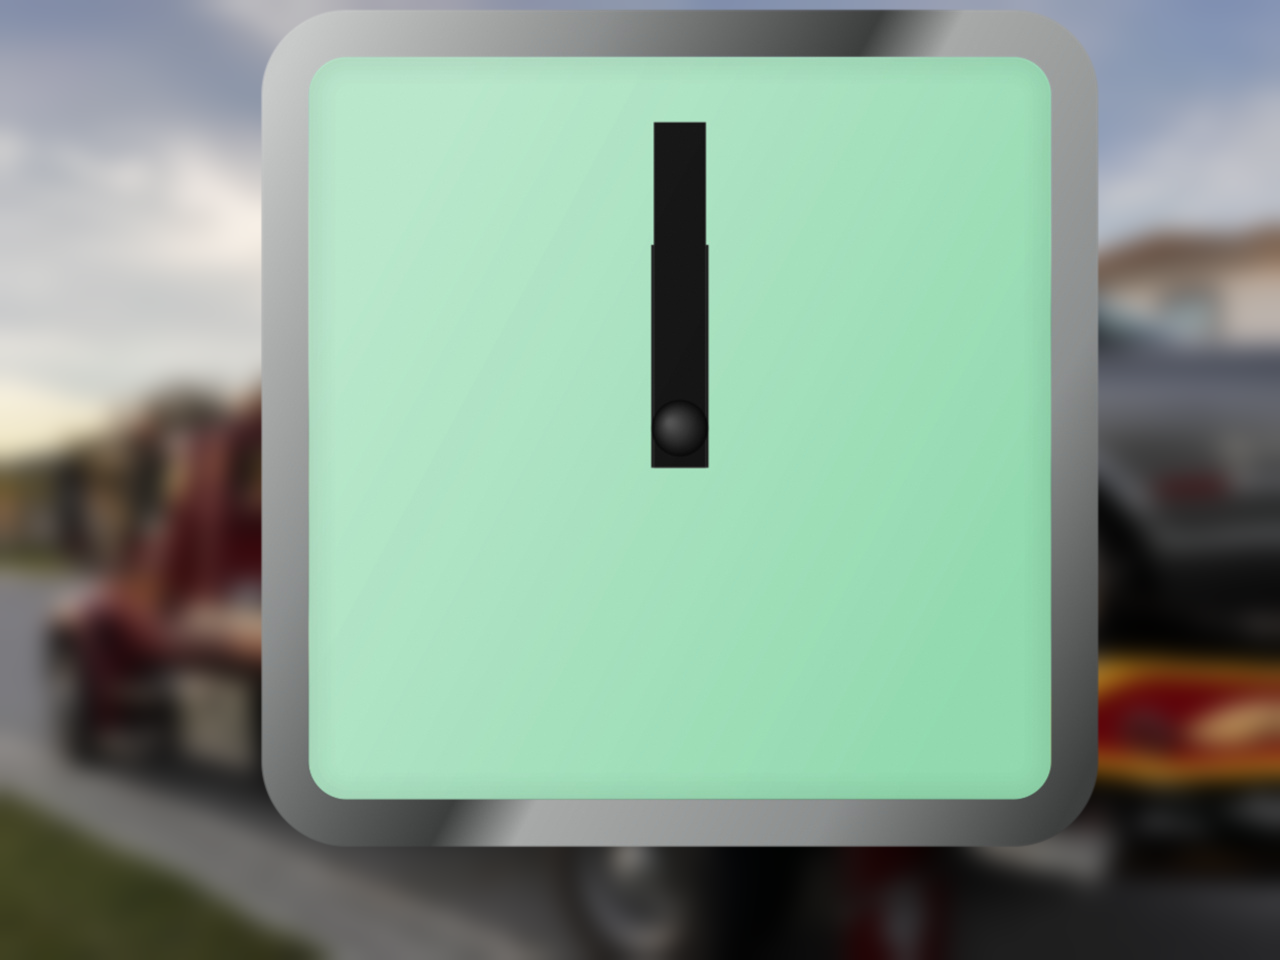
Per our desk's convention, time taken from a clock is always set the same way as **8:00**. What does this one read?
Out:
**12:00**
